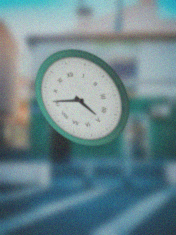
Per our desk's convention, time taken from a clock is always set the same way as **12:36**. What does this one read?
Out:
**4:46**
